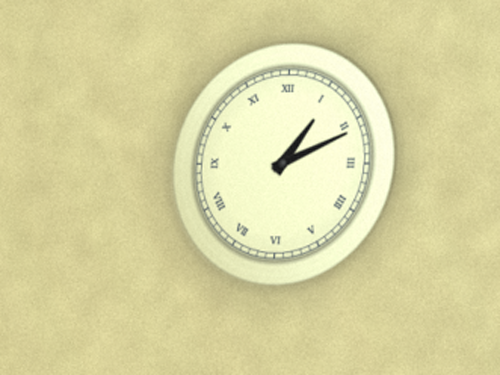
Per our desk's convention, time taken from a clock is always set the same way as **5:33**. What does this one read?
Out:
**1:11**
